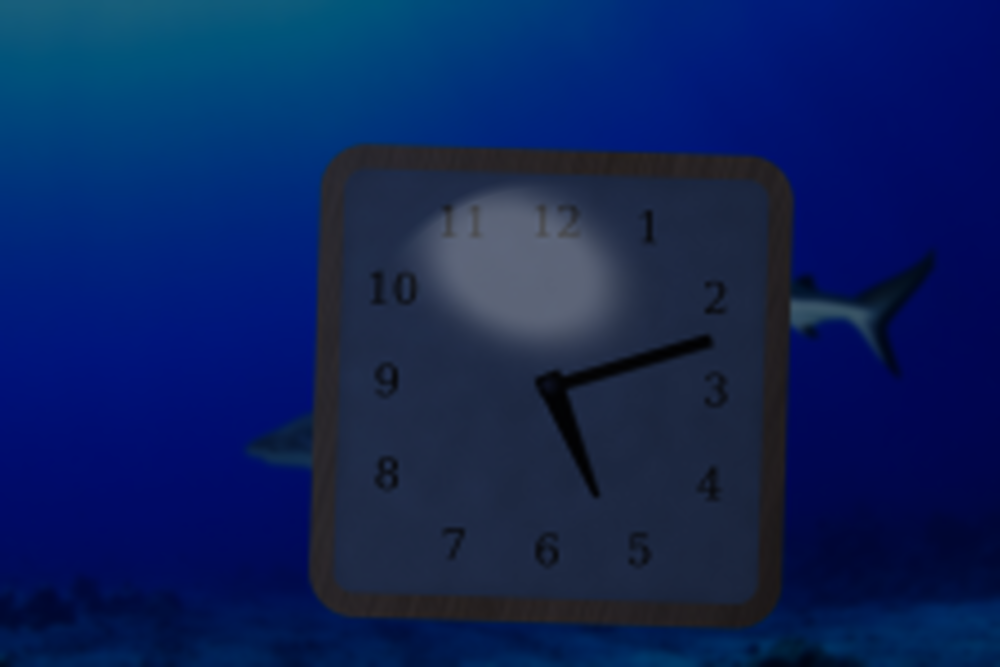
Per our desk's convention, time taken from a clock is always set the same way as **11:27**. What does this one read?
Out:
**5:12**
